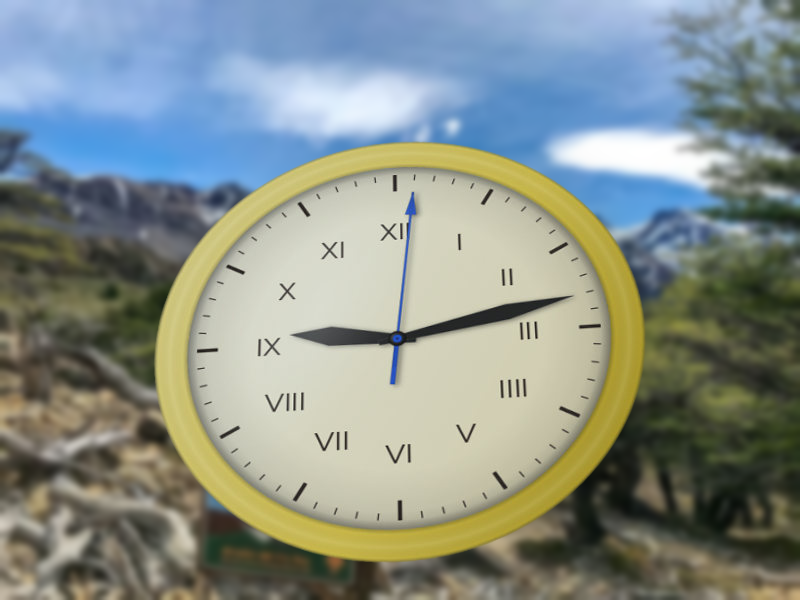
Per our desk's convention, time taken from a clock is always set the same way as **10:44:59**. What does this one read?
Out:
**9:13:01**
